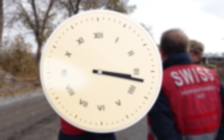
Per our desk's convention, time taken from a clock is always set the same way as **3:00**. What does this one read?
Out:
**3:17**
